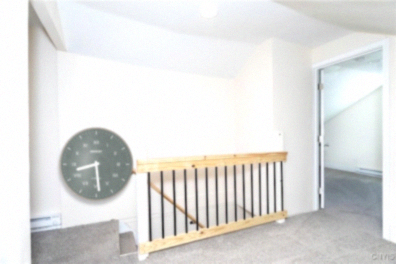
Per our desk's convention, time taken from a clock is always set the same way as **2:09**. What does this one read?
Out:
**8:29**
